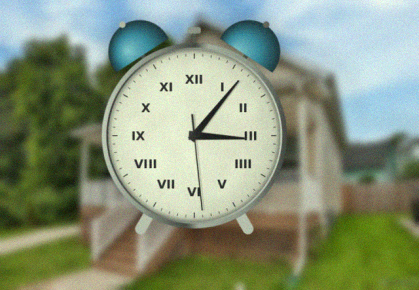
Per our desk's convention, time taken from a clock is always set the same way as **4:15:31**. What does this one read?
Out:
**3:06:29**
